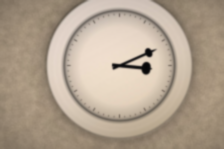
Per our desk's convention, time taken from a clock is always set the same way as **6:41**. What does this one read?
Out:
**3:11**
